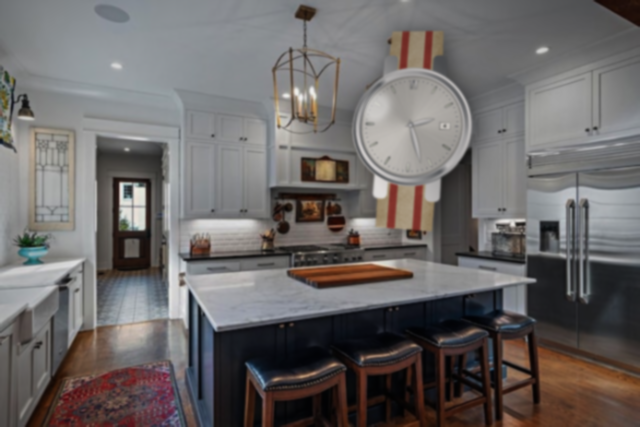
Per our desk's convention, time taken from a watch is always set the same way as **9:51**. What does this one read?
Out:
**2:27**
